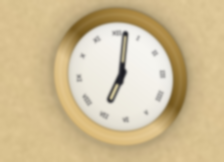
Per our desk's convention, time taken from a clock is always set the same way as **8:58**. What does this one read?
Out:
**7:02**
